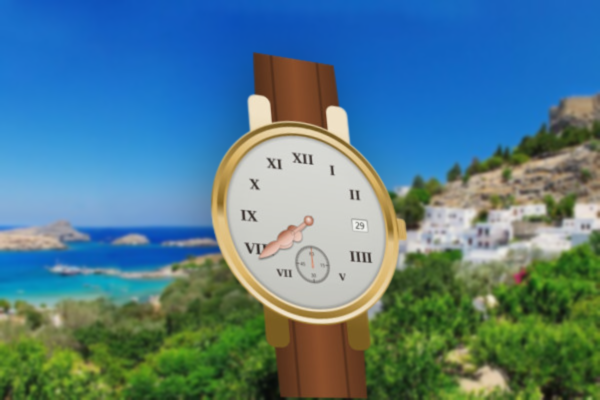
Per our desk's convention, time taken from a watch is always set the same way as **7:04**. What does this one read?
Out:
**7:39**
